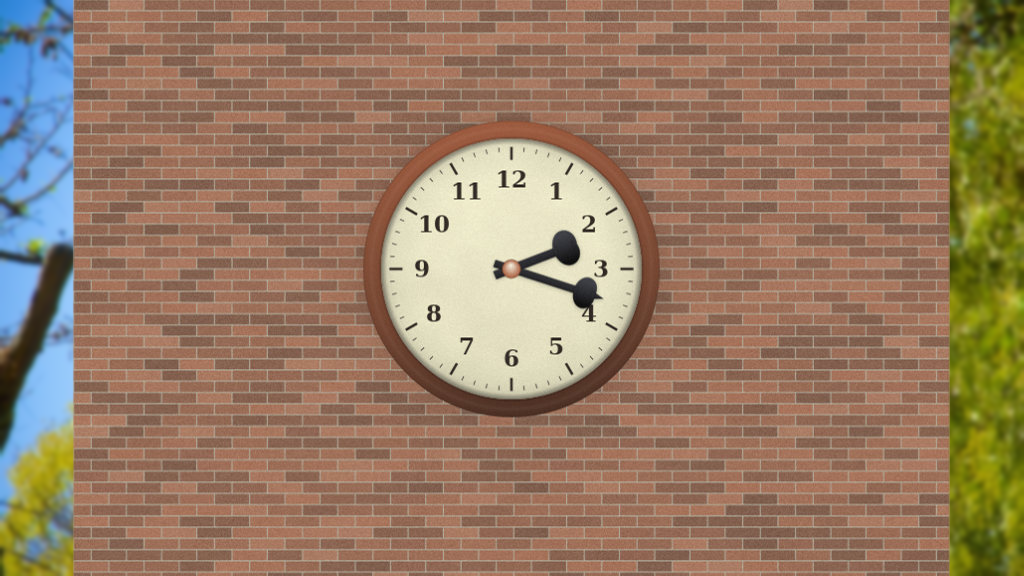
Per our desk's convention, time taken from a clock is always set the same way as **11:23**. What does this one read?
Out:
**2:18**
